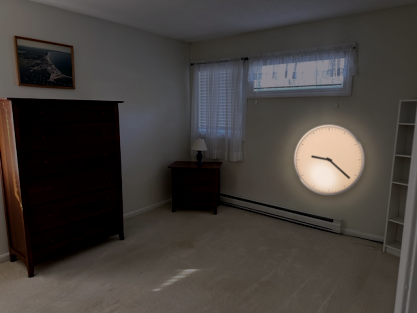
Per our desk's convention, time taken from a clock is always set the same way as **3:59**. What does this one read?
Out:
**9:22**
